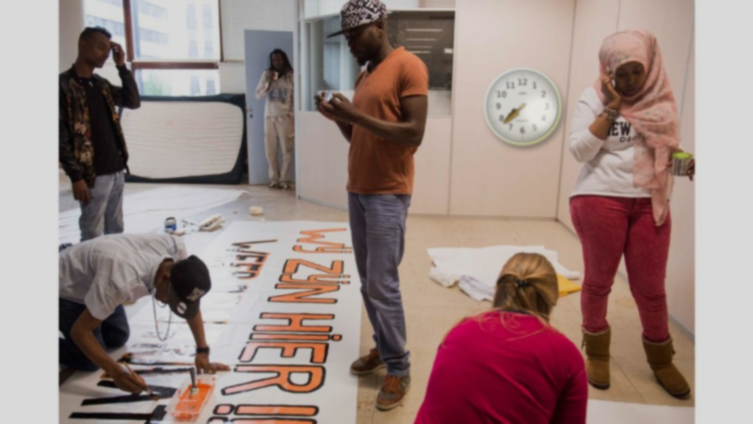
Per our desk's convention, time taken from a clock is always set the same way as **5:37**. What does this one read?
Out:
**7:38**
